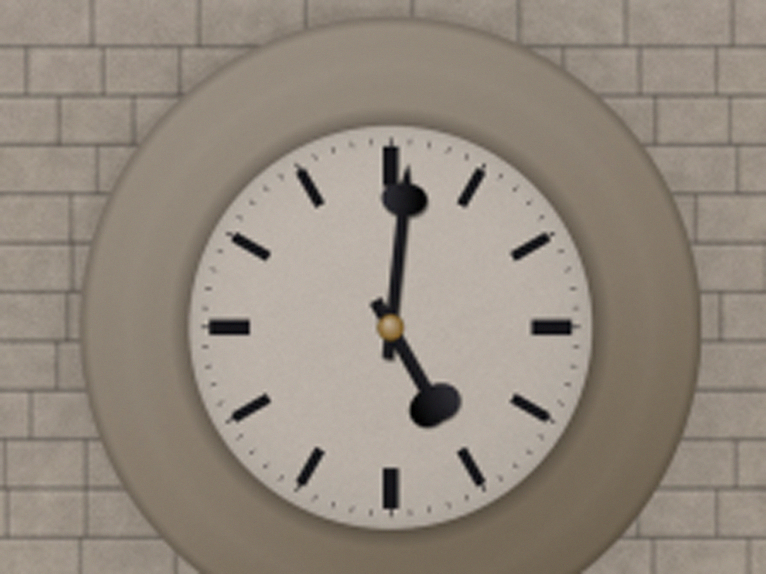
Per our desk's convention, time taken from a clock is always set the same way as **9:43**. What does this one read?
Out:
**5:01**
